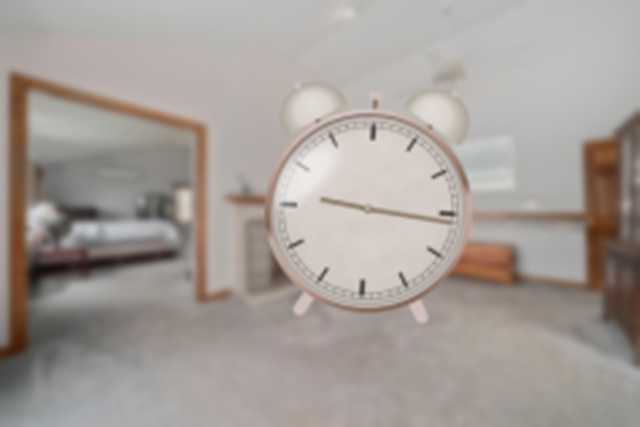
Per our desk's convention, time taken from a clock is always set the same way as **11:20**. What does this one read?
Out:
**9:16**
